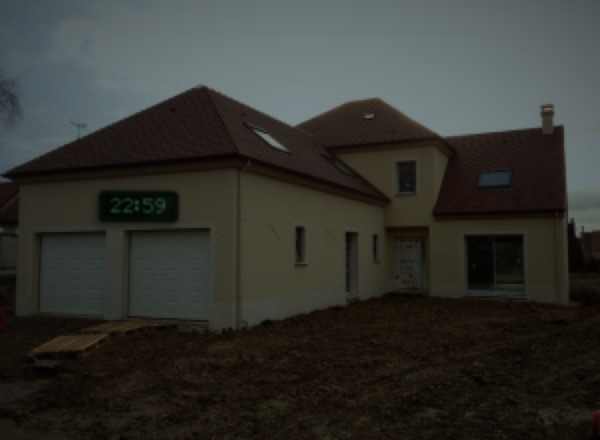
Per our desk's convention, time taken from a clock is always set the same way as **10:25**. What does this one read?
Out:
**22:59**
